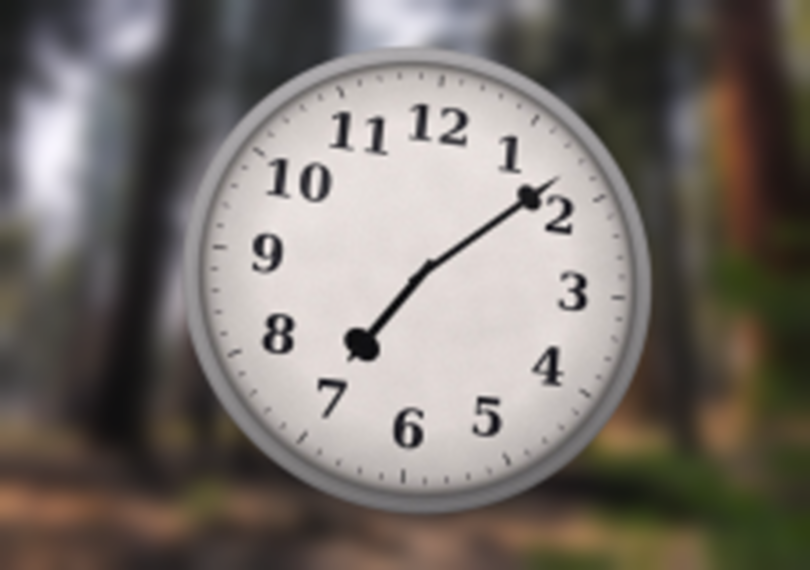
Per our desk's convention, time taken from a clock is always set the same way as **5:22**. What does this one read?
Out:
**7:08**
